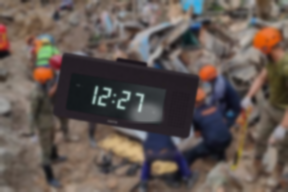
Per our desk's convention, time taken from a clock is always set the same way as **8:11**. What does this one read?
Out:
**12:27**
